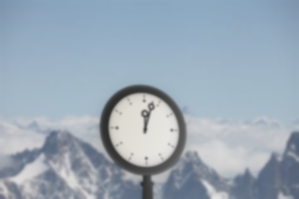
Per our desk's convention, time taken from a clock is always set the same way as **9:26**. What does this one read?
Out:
**12:03**
